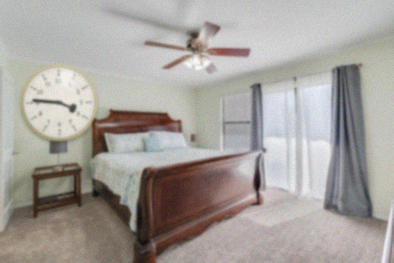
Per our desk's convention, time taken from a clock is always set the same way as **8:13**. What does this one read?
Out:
**3:46**
